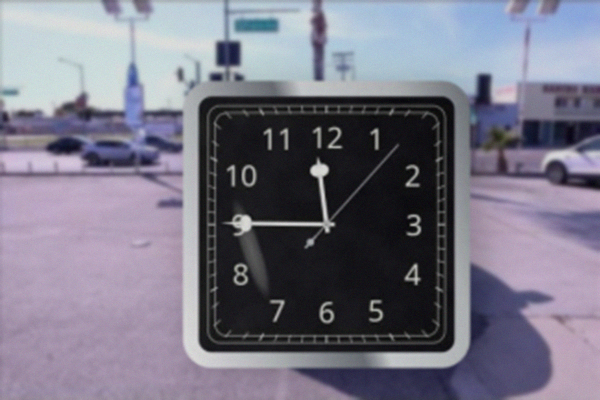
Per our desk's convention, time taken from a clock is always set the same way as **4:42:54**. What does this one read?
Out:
**11:45:07**
